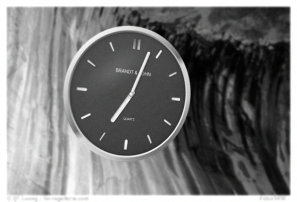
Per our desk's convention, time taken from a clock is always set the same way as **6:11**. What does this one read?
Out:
**7:03**
